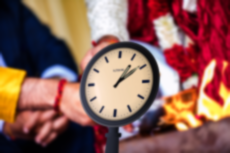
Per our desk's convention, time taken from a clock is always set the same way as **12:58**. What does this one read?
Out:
**1:09**
